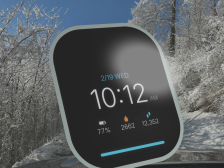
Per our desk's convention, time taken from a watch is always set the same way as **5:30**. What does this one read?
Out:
**10:12**
